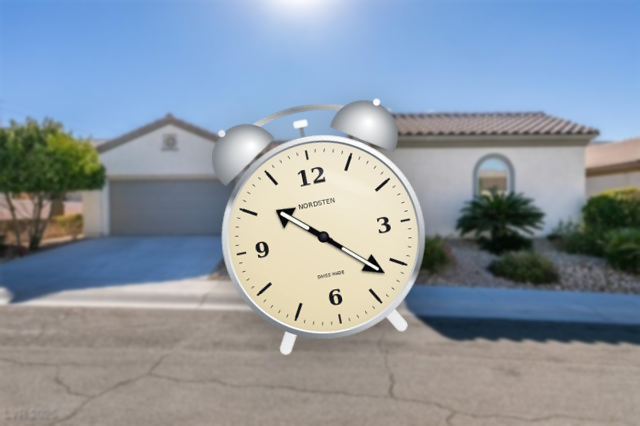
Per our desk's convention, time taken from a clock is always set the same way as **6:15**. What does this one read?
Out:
**10:22**
